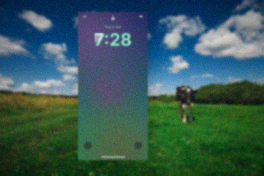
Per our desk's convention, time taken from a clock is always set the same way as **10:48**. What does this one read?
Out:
**7:28**
